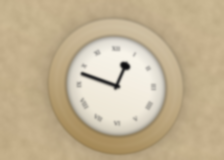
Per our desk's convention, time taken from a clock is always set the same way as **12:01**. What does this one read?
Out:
**12:48**
